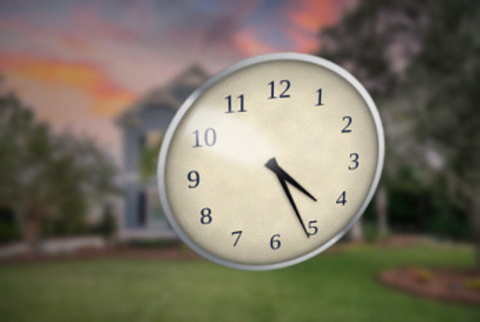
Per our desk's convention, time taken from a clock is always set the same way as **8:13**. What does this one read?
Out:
**4:26**
